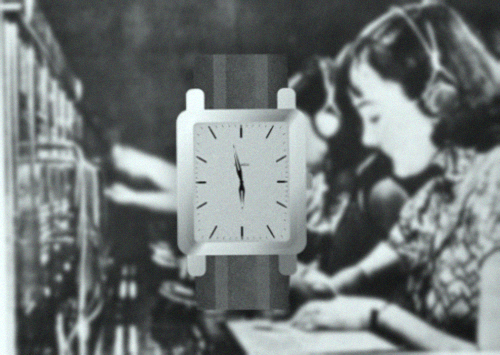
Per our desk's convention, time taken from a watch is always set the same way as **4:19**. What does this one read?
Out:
**5:58**
